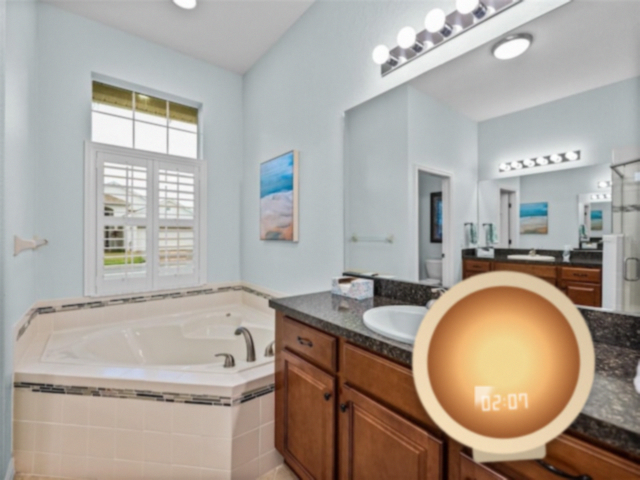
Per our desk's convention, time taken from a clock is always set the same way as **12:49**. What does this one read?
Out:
**2:07**
